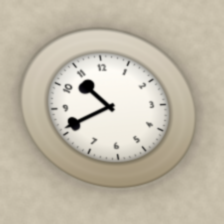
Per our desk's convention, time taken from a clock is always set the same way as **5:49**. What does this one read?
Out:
**10:41**
